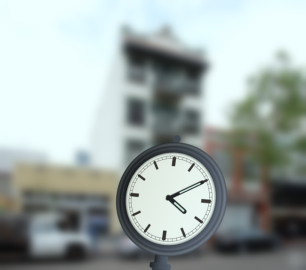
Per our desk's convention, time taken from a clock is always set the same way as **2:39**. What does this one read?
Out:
**4:10**
